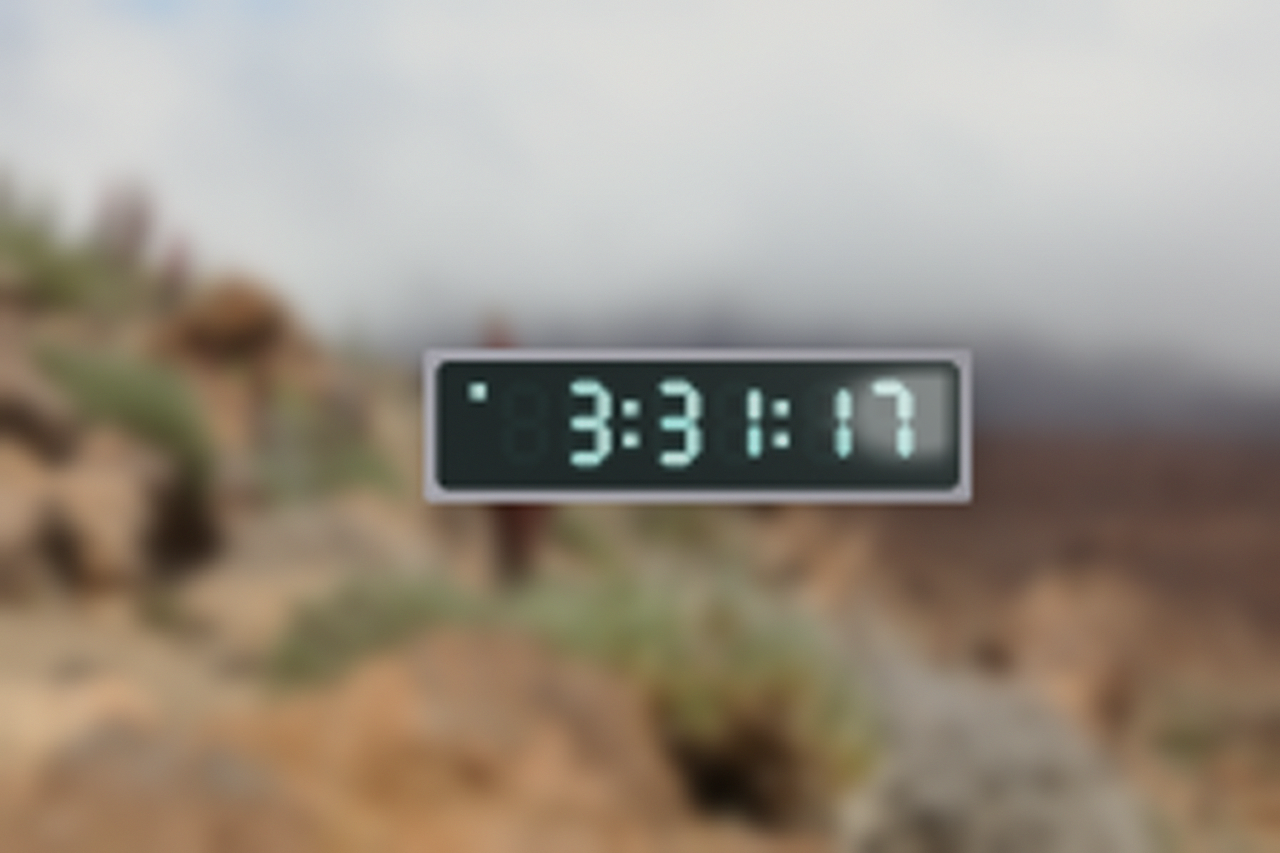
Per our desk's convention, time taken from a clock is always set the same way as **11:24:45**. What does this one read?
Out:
**3:31:17**
